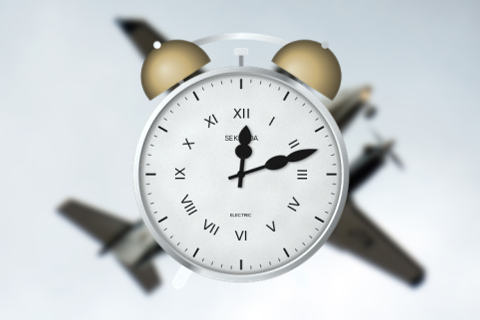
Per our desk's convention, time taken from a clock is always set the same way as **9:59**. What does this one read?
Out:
**12:12**
